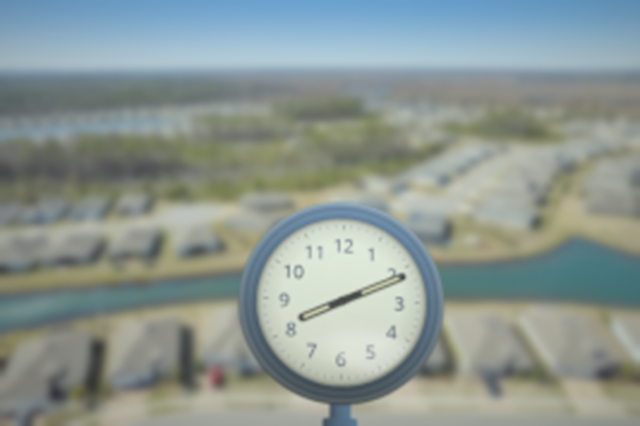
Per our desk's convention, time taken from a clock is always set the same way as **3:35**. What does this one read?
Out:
**8:11**
